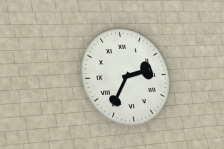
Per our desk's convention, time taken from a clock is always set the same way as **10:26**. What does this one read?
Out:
**2:36**
